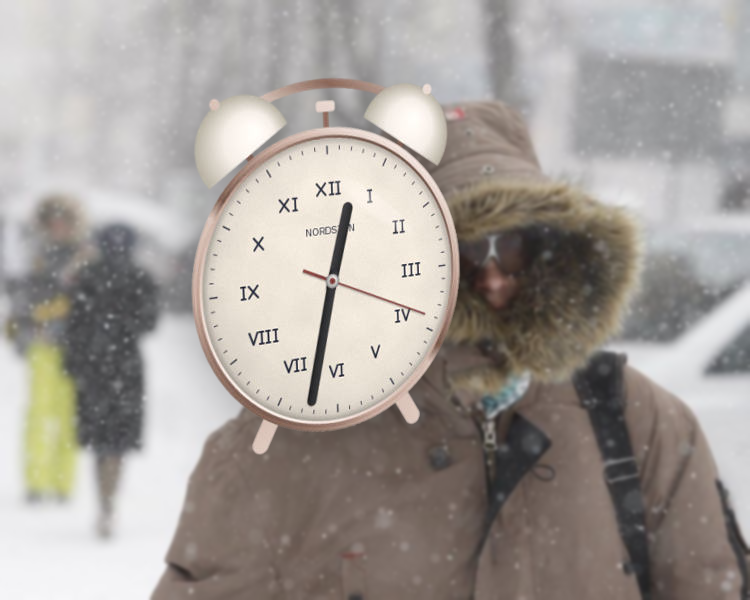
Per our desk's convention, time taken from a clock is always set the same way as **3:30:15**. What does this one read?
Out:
**12:32:19**
